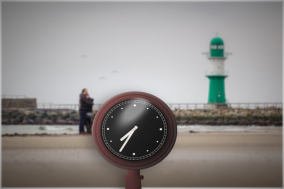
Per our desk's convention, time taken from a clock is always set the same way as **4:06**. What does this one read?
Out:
**7:35**
